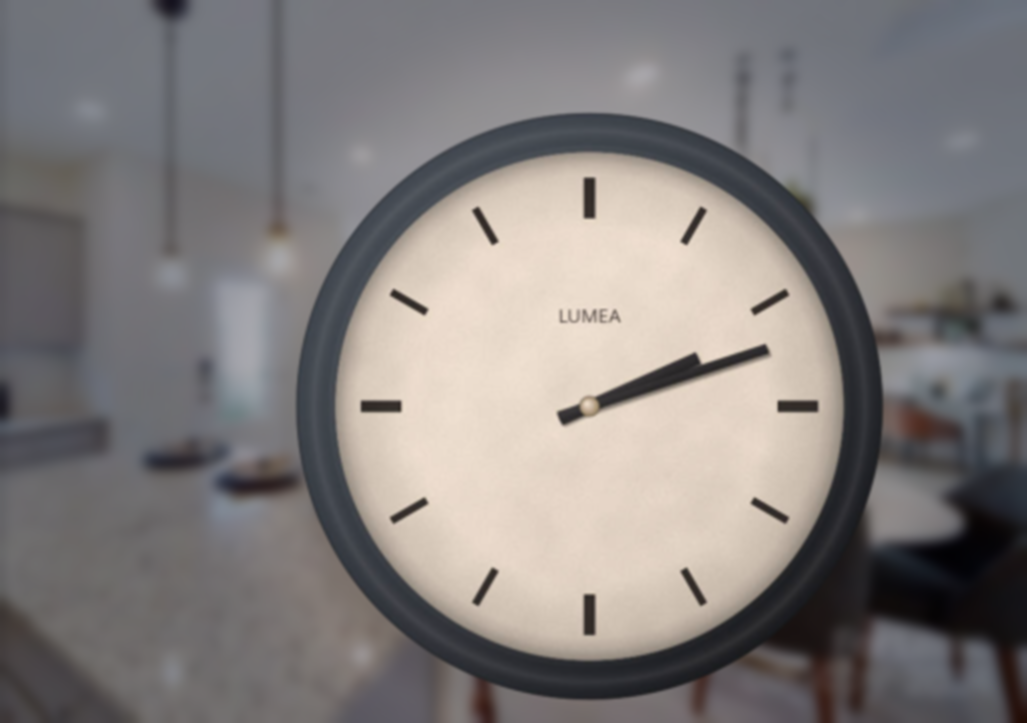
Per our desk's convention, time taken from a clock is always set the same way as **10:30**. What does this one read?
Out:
**2:12**
